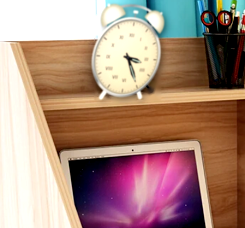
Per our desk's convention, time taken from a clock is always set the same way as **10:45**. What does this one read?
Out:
**3:25**
